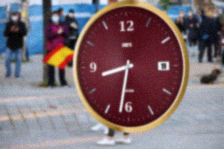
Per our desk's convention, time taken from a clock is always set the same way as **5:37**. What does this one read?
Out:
**8:32**
